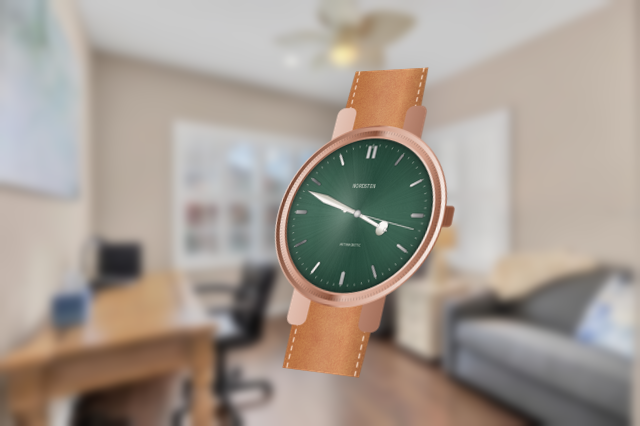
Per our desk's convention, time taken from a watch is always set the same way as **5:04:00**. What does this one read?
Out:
**3:48:17**
